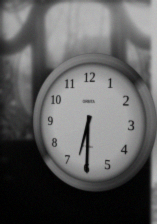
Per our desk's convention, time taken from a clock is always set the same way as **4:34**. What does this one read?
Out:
**6:30**
